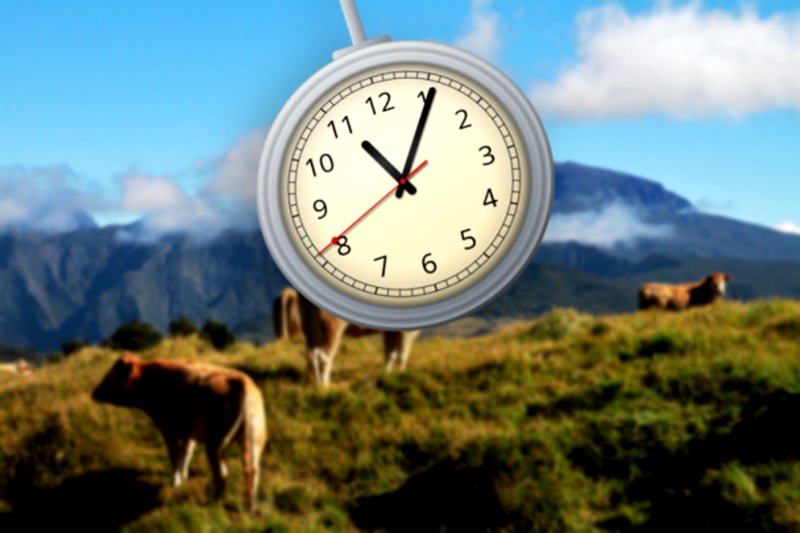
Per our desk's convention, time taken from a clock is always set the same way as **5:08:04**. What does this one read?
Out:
**11:05:41**
